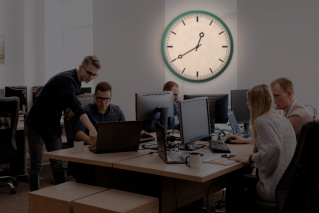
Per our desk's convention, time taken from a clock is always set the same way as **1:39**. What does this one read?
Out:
**12:40**
